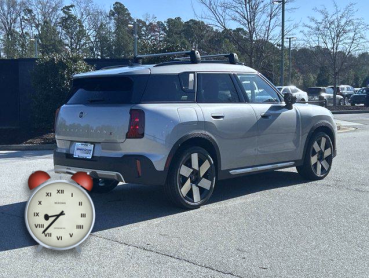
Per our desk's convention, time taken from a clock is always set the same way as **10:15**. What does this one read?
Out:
**8:37**
